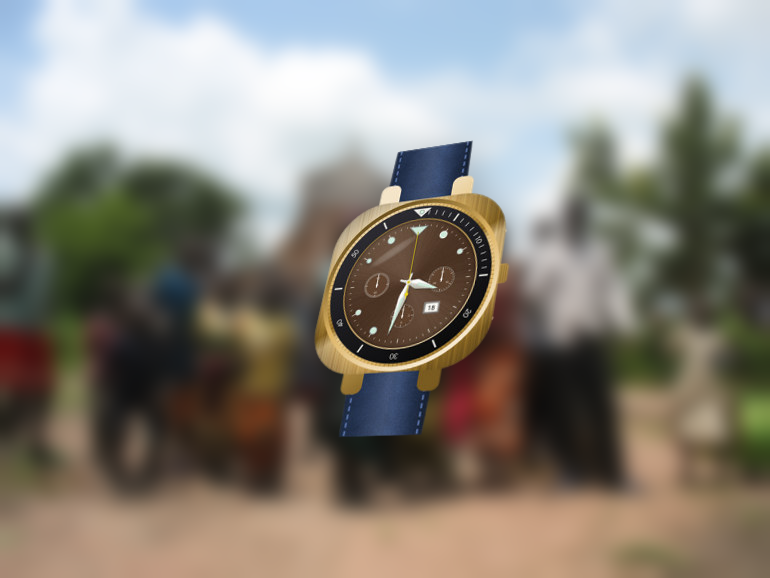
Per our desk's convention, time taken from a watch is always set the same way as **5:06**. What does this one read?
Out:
**3:32**
